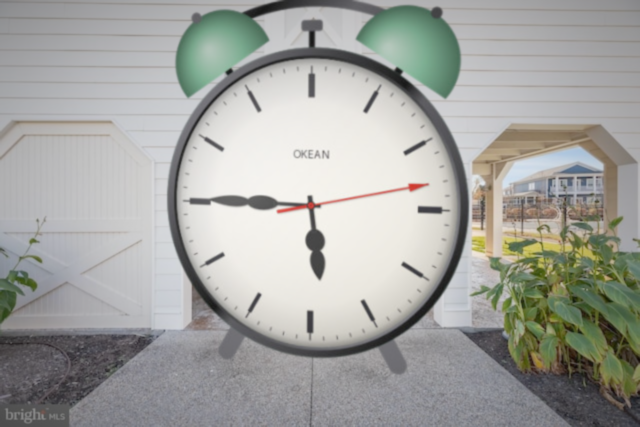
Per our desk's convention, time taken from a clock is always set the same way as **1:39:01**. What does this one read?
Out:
**5:45:13**
